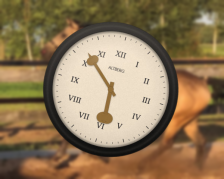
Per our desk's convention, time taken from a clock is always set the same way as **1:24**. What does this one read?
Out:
**5:52**
